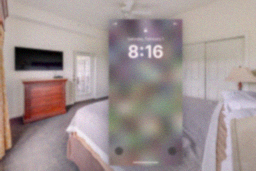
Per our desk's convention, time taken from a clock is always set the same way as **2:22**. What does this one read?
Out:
**8:16**
